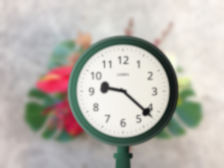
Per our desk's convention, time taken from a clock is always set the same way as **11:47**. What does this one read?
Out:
**9:22**
